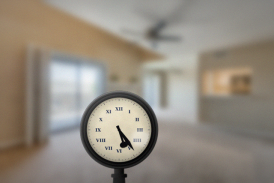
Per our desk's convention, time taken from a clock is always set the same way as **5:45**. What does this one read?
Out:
**5:24**
